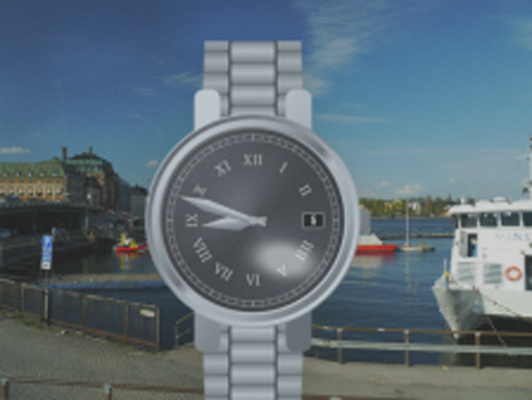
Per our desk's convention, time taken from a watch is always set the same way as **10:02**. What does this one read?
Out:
**8:48**
